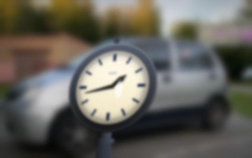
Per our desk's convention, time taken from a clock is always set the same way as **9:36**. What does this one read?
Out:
**1:43**
